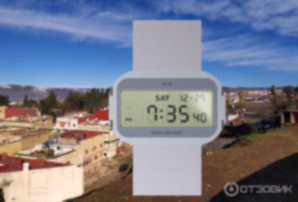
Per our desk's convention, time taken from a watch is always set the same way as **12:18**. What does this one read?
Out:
**7:35**
